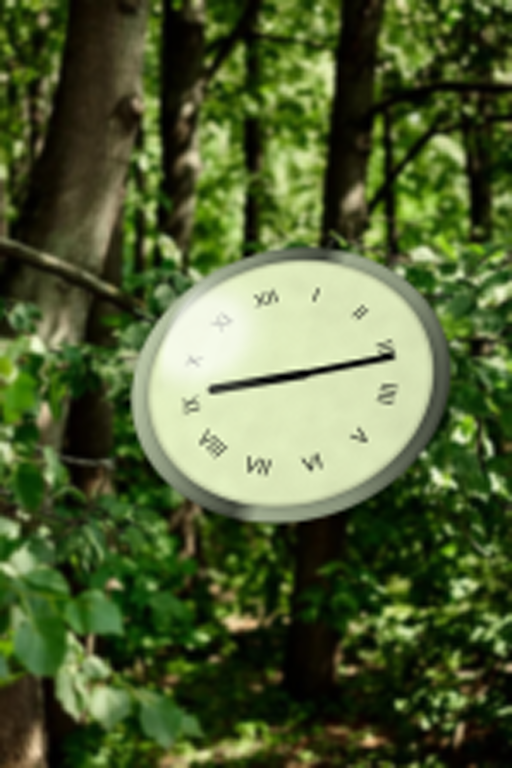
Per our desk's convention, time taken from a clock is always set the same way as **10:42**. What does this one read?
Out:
**9:16**
